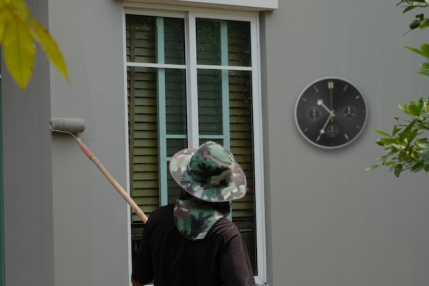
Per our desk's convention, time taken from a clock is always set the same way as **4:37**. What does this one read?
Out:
**10:35**
